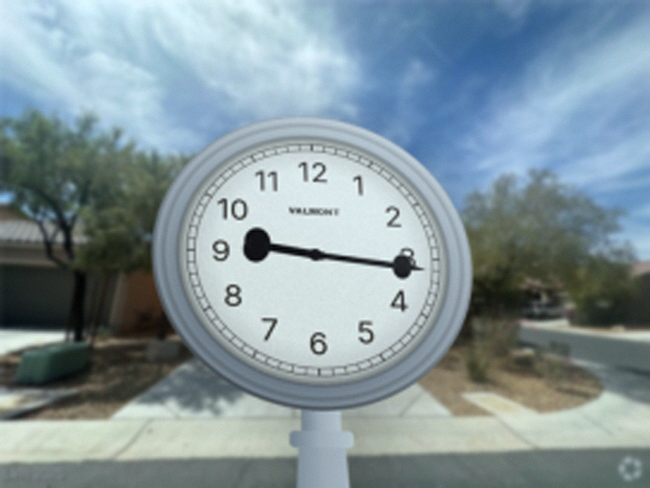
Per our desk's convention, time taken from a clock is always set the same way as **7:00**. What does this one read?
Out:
**9:16**
